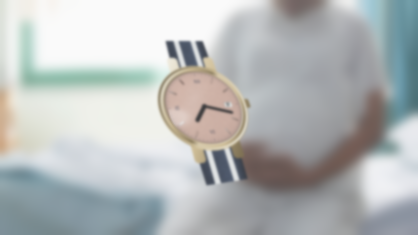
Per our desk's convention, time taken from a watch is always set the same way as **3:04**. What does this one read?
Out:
**7:18**
